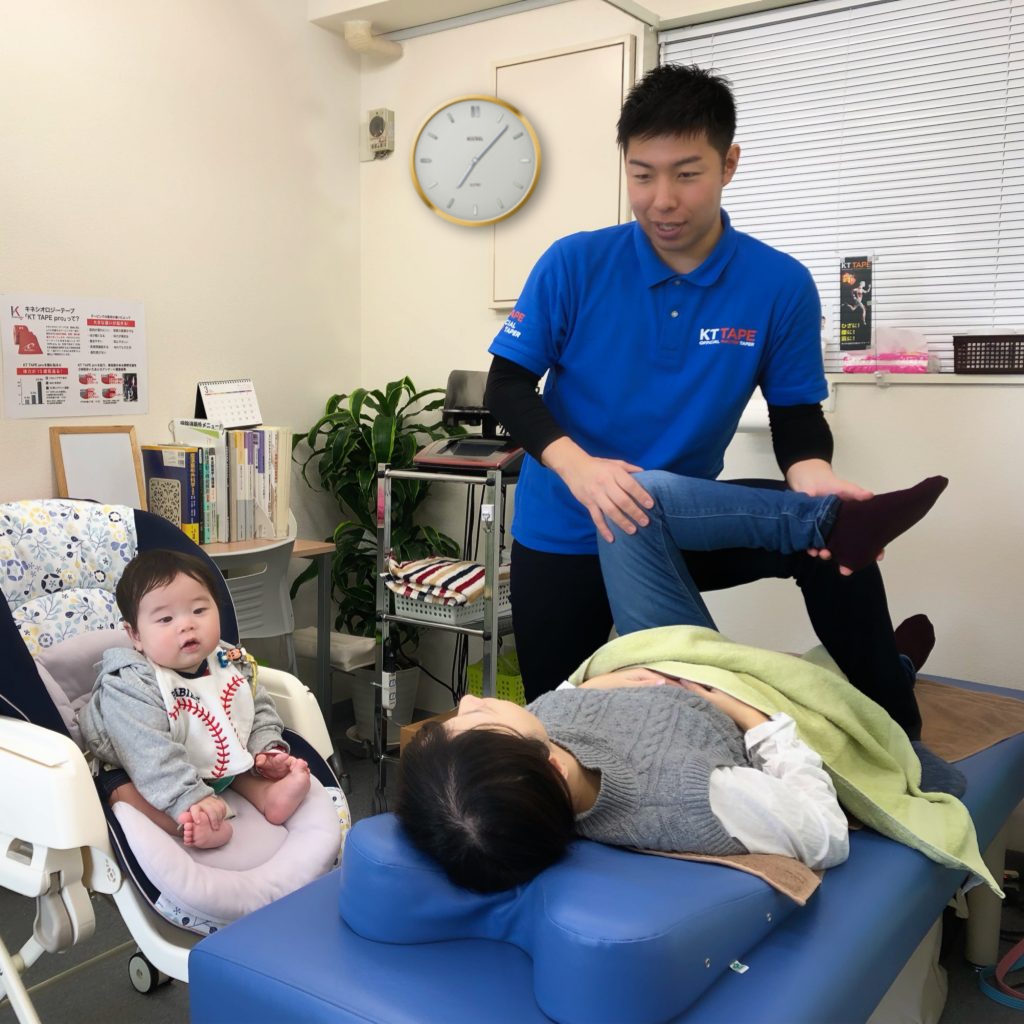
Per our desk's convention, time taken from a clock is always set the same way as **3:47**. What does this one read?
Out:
**7:07**
